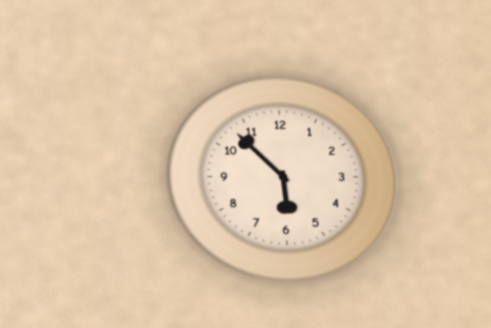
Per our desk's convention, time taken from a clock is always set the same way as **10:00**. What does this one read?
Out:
**5:53**
